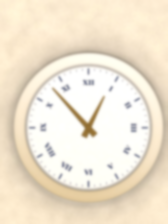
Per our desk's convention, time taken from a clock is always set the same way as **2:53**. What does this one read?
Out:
**12:53**
